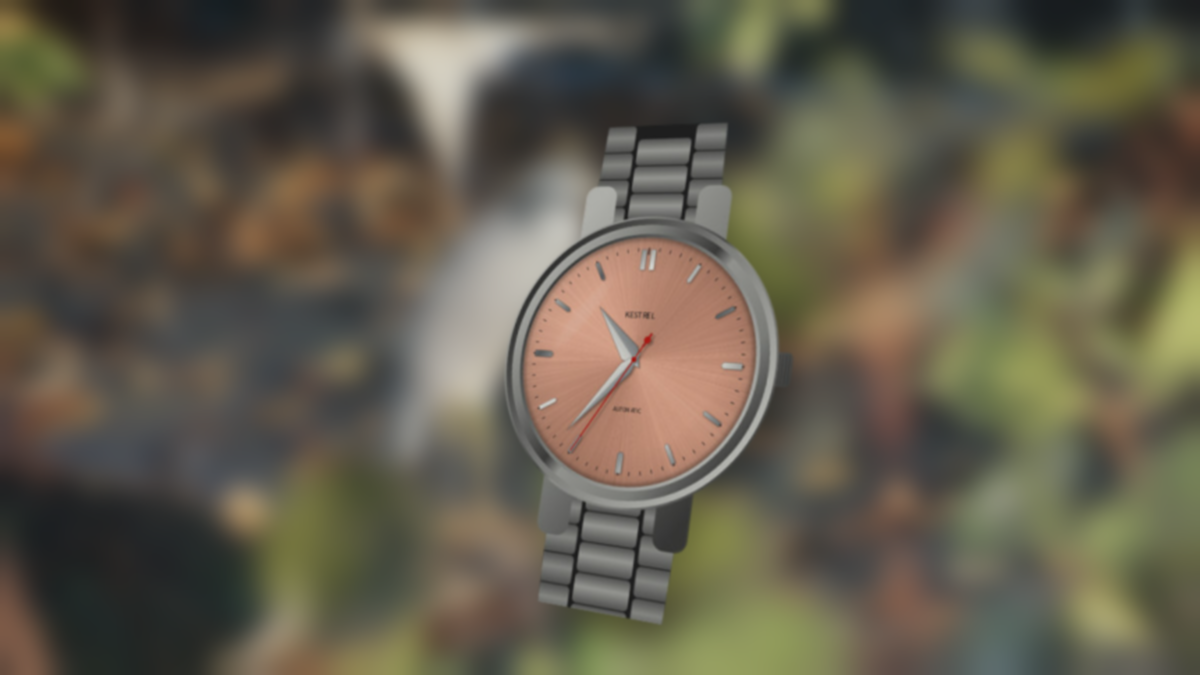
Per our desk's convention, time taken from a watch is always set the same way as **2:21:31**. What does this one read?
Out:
**10:36:35**
